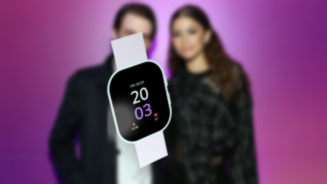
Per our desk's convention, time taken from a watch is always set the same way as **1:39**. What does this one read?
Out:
**20:03**
